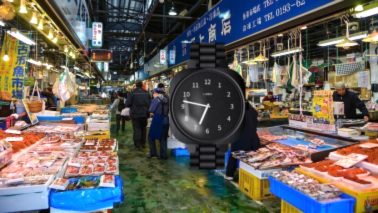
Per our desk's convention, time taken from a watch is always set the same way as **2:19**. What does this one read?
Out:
**6:47**
